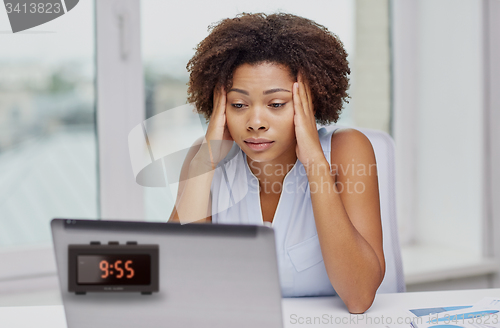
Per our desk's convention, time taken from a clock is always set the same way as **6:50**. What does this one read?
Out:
**9:55**
